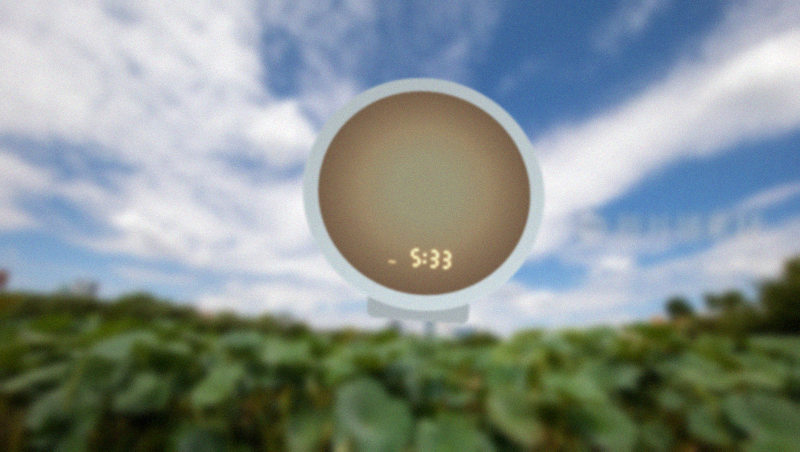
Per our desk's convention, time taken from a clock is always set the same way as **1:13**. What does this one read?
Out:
**5:33**
